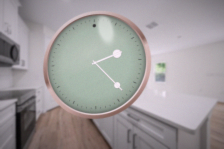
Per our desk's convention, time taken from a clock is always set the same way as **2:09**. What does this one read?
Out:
**2:23**
